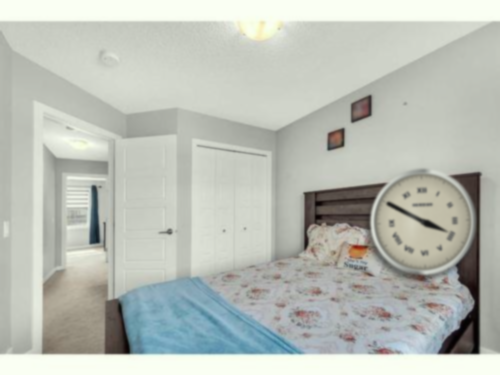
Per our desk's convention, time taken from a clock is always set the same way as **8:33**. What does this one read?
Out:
**3:50**
